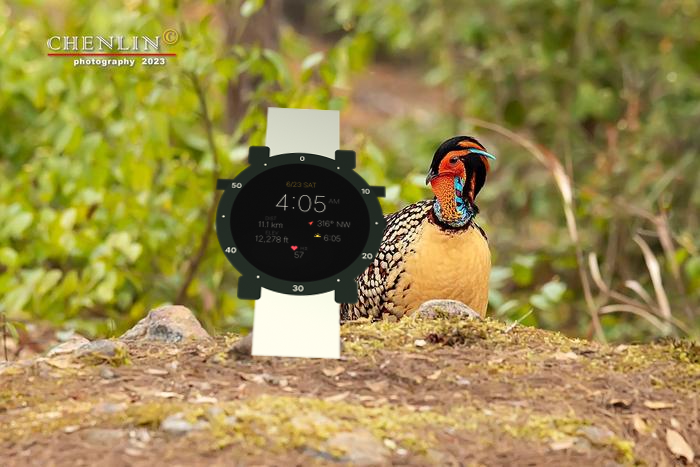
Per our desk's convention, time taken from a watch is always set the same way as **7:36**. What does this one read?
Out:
**4:05**
